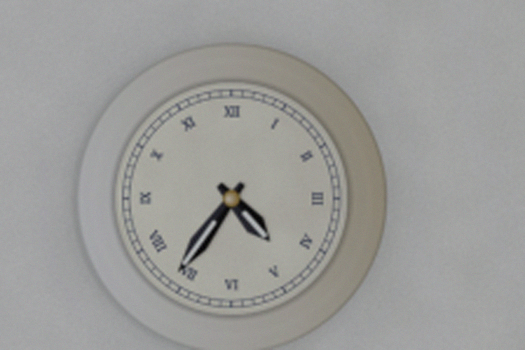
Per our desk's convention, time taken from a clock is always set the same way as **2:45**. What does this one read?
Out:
**4:36**
